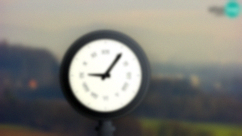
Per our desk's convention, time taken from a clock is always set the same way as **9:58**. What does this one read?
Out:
**9:06**
